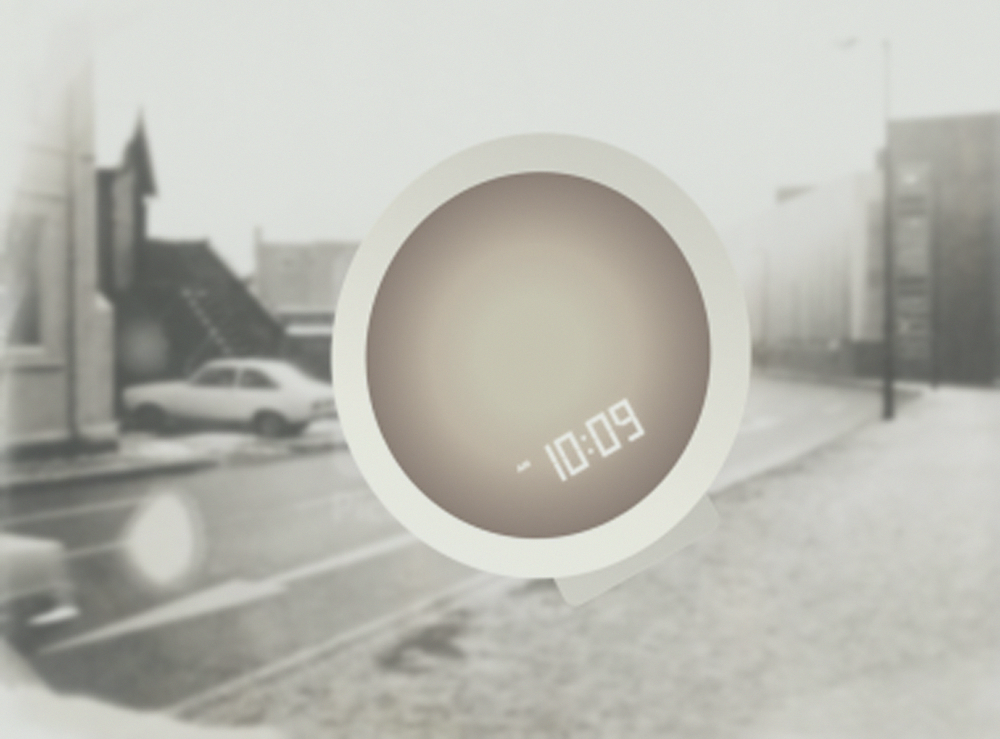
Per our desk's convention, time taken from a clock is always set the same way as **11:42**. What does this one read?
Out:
**10:09**
